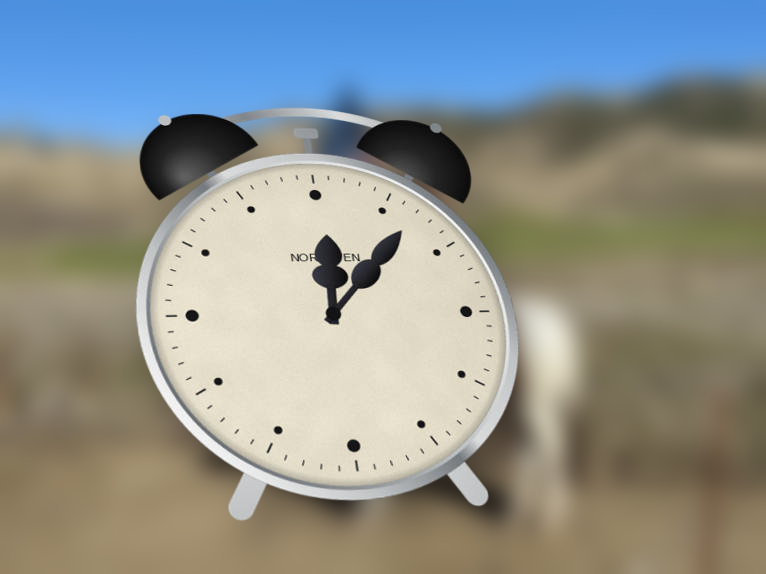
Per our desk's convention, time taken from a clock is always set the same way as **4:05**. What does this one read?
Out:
**12:07**
